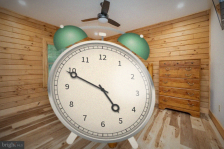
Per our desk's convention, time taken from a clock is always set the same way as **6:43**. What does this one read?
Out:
**4:49**
